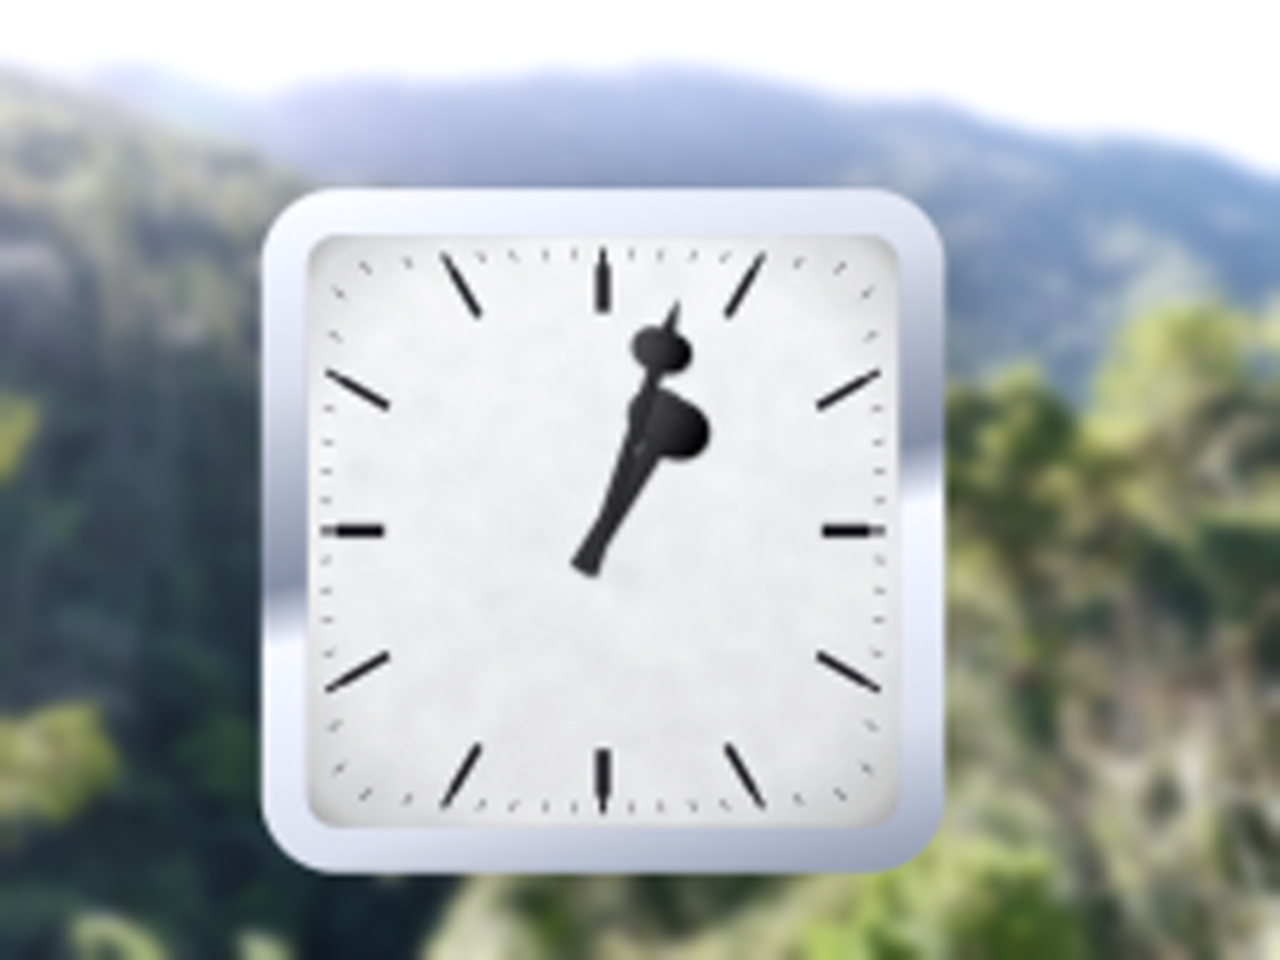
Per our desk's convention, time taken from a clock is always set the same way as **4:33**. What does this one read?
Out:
**1:03**
